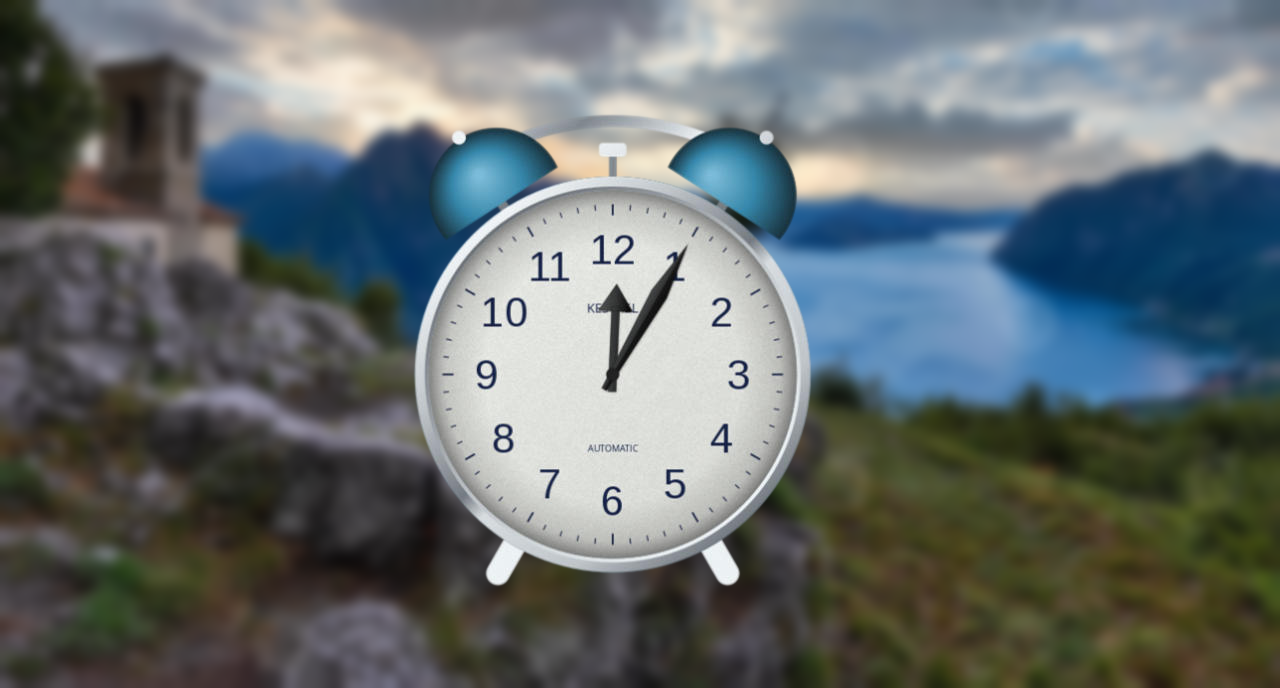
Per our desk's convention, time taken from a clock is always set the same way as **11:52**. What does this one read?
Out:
**12:05**
